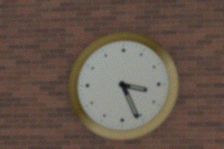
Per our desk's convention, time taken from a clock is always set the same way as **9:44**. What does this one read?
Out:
**3:26**
